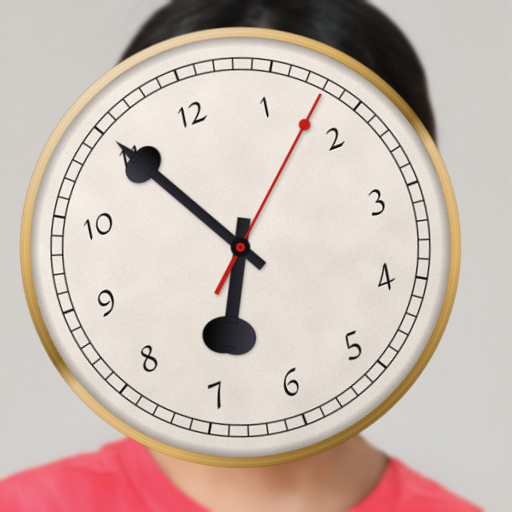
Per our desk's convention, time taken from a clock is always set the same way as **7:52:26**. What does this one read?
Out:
**6:55:08**
